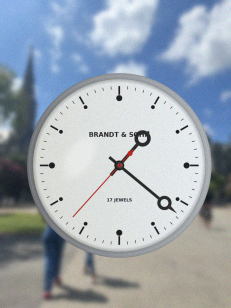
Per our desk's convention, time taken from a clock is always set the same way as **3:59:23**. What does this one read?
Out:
**1:21:37**
